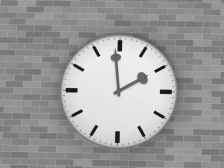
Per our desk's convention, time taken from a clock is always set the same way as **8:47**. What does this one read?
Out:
**1:59**
